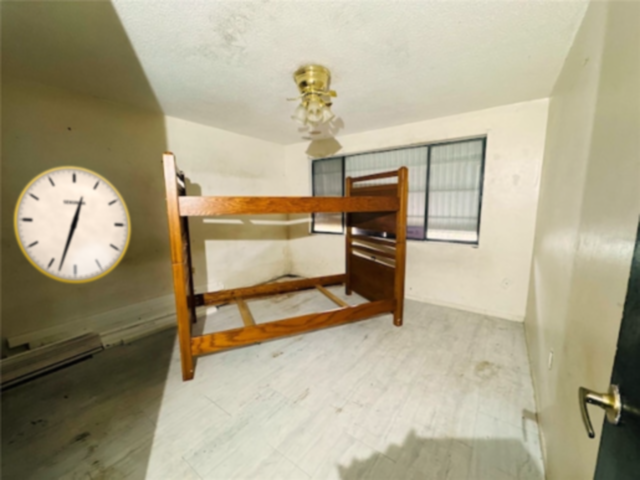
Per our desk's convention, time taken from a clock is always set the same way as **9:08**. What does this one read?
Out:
**12:33**
